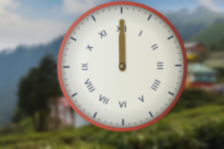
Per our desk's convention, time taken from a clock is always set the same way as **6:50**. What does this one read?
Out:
**12:00**
